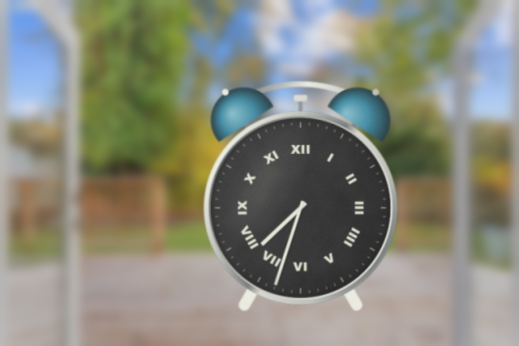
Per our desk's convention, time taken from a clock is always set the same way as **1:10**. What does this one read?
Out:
**7:33**
